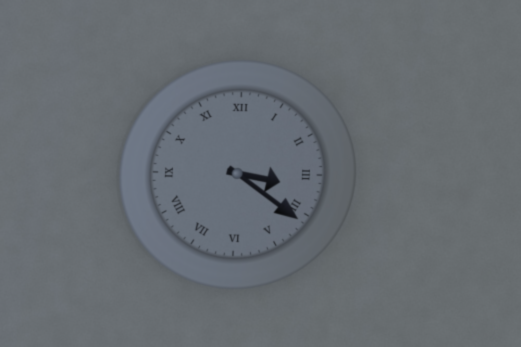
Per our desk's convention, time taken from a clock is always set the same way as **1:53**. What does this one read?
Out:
**3:21**
